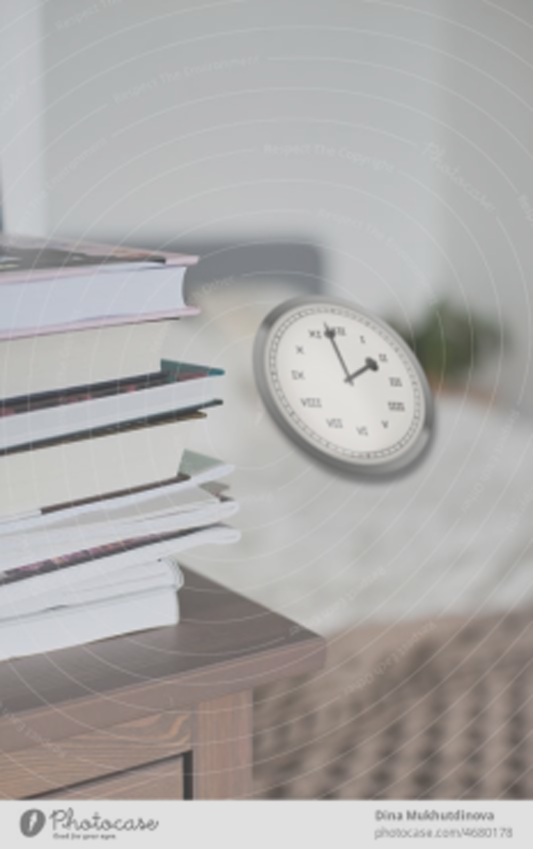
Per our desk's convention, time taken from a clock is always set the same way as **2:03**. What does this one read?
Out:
**1:58**
